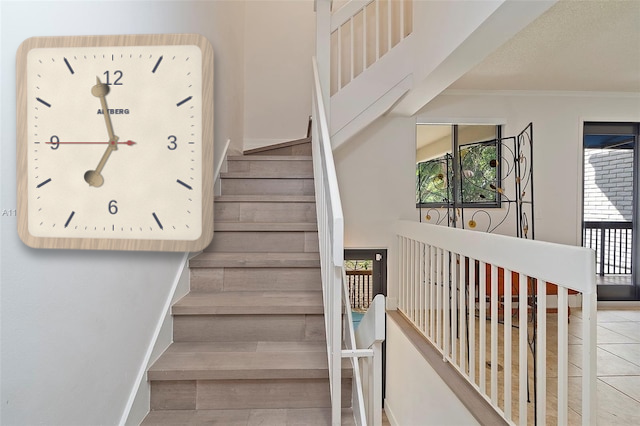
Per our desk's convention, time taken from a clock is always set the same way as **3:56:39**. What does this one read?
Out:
**6:57:45**
